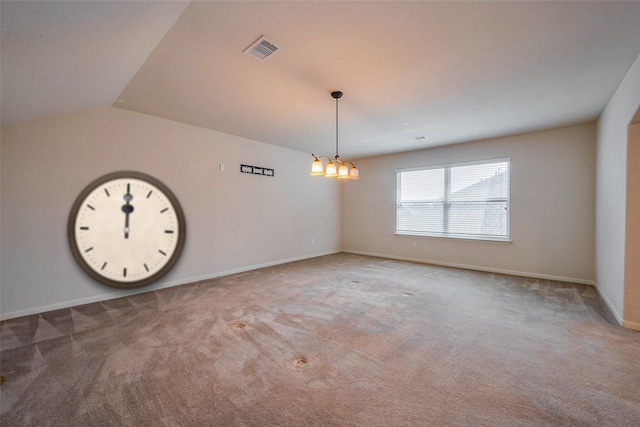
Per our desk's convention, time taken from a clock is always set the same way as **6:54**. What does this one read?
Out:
**12:00**
